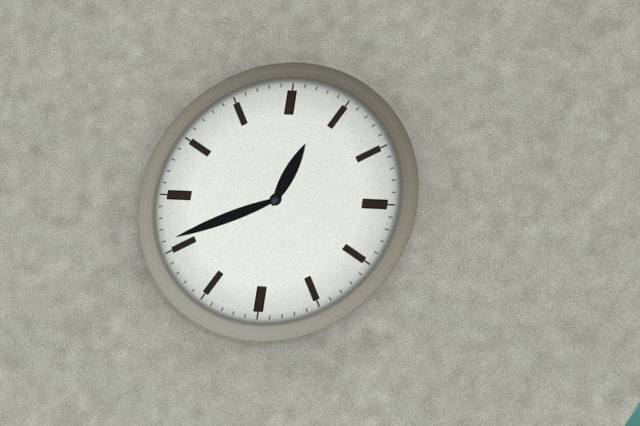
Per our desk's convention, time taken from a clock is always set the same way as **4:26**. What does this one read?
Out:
**12:41**
